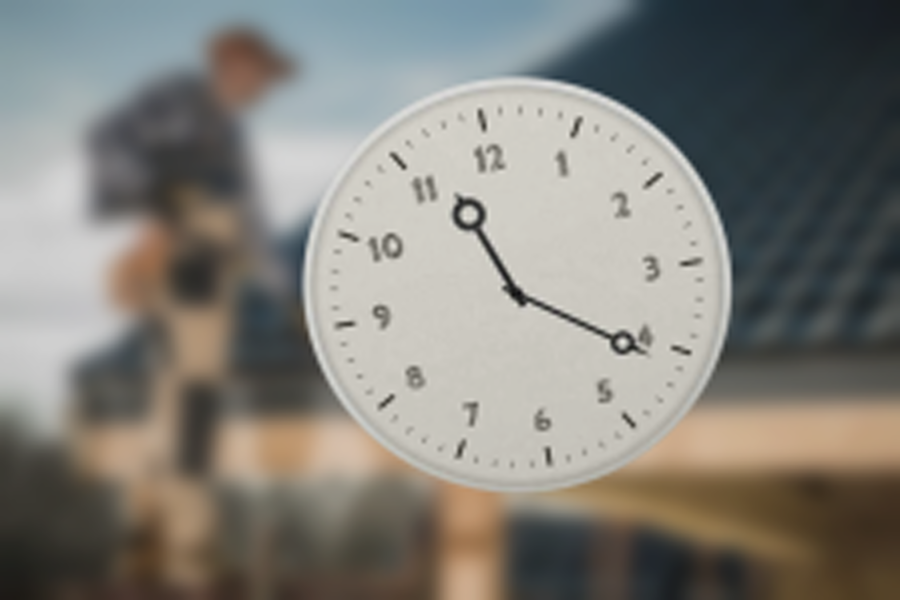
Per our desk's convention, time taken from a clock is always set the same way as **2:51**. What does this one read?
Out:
**11:21**
